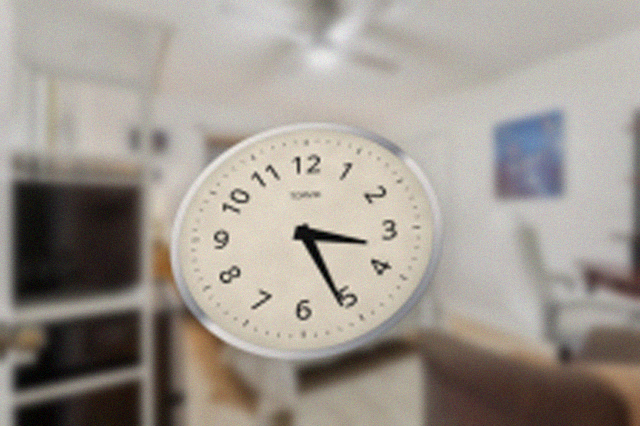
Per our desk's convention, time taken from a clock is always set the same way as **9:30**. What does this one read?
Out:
**3:26**
